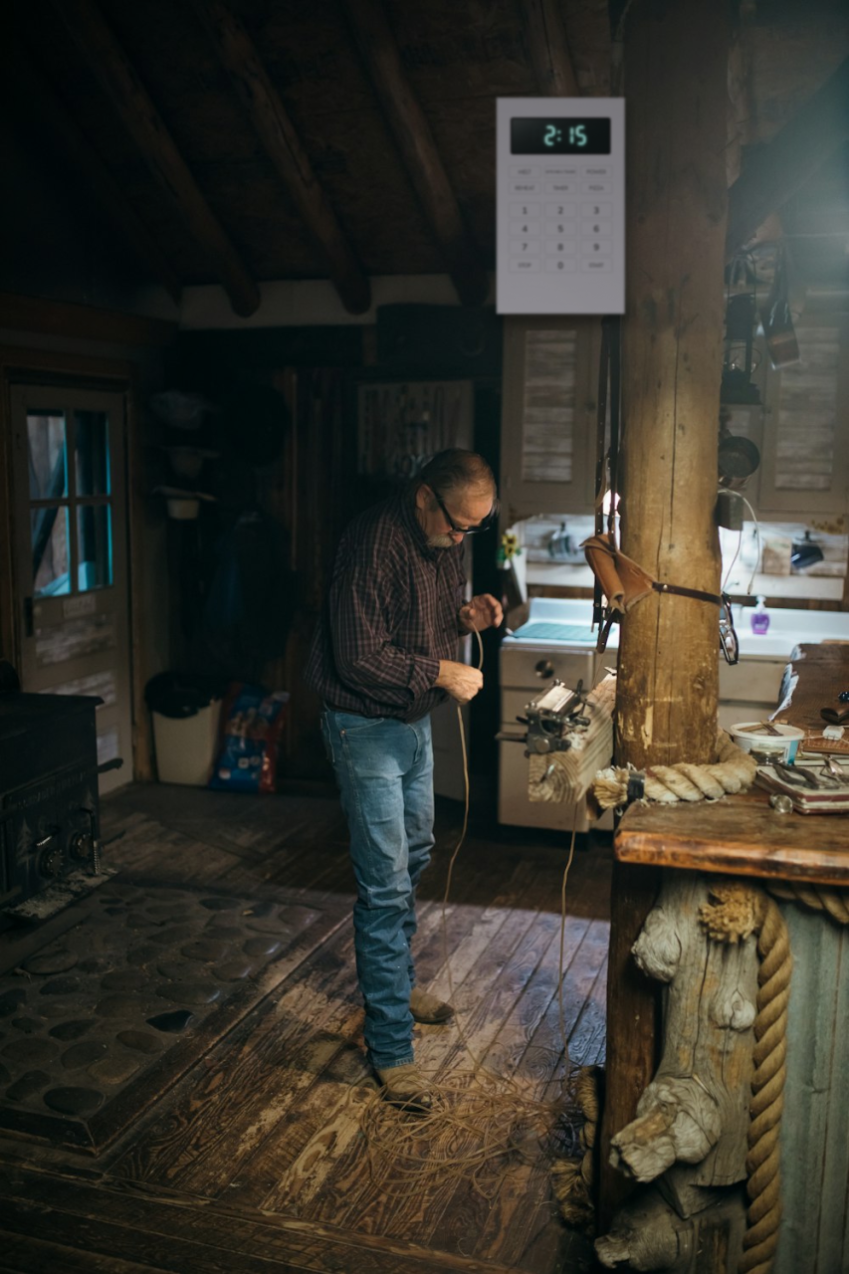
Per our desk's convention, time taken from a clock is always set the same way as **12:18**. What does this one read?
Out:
**2:15**
